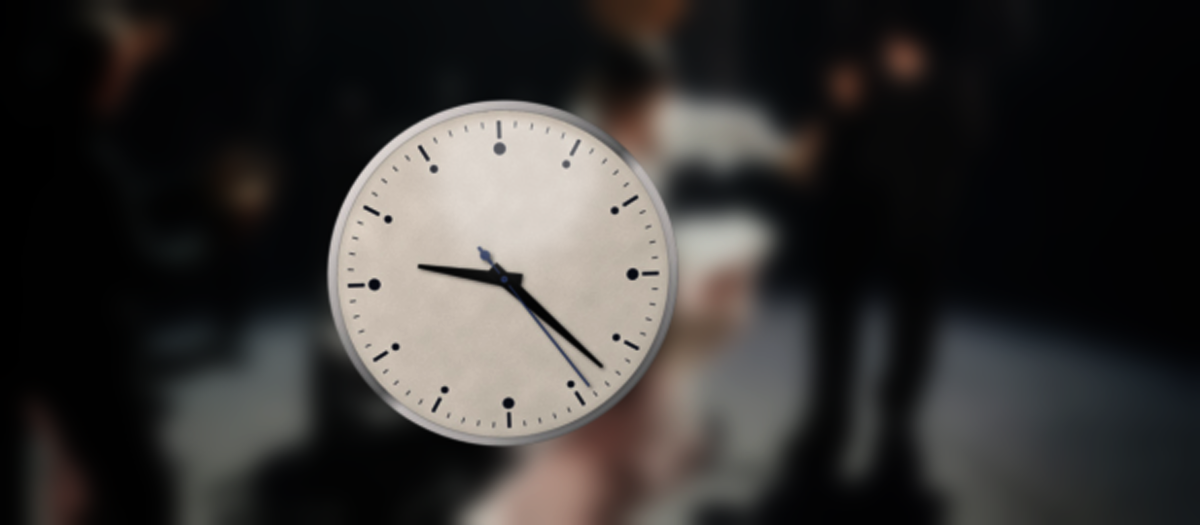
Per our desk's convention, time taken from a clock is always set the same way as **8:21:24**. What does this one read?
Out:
**9:22:24**
